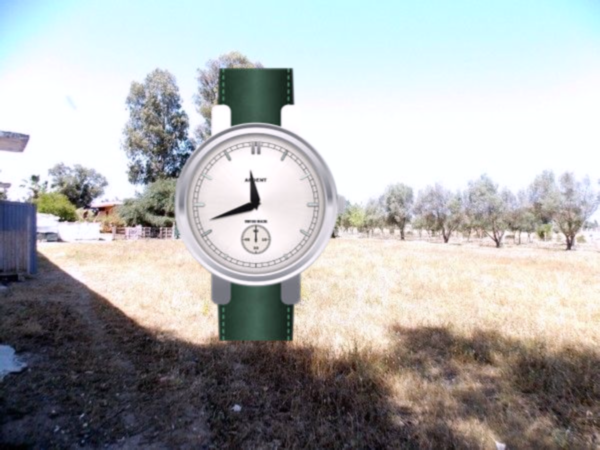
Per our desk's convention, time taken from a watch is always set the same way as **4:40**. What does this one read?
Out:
**11:42**
